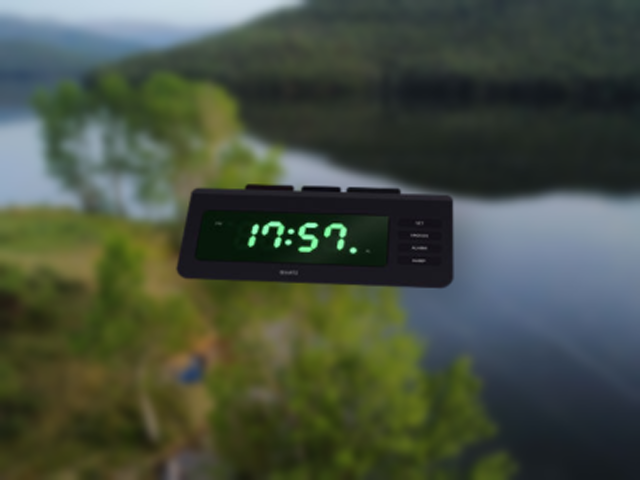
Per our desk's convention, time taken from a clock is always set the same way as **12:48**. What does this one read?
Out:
**17:57**
